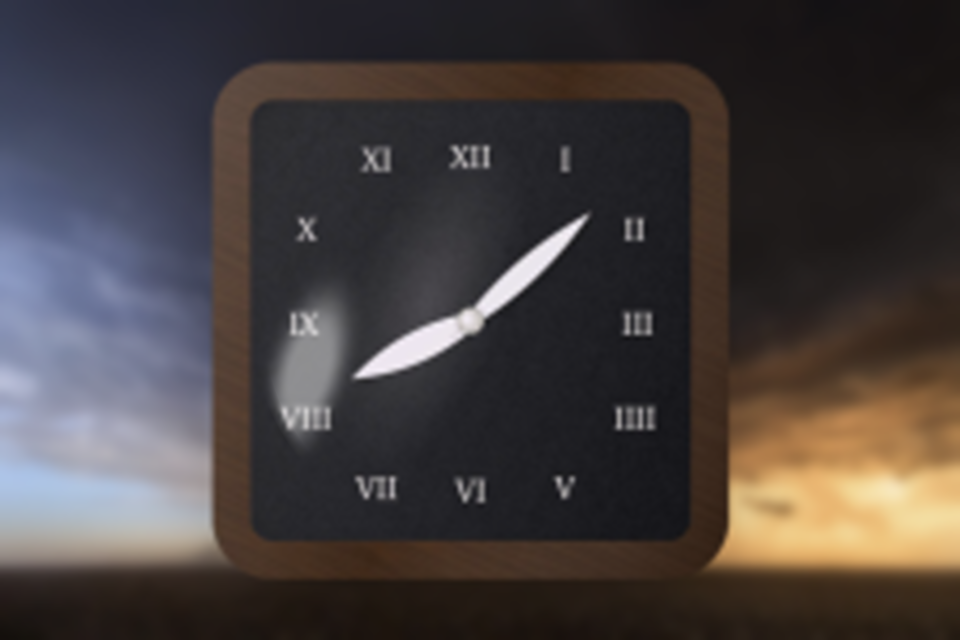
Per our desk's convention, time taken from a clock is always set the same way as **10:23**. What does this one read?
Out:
**8:08**
